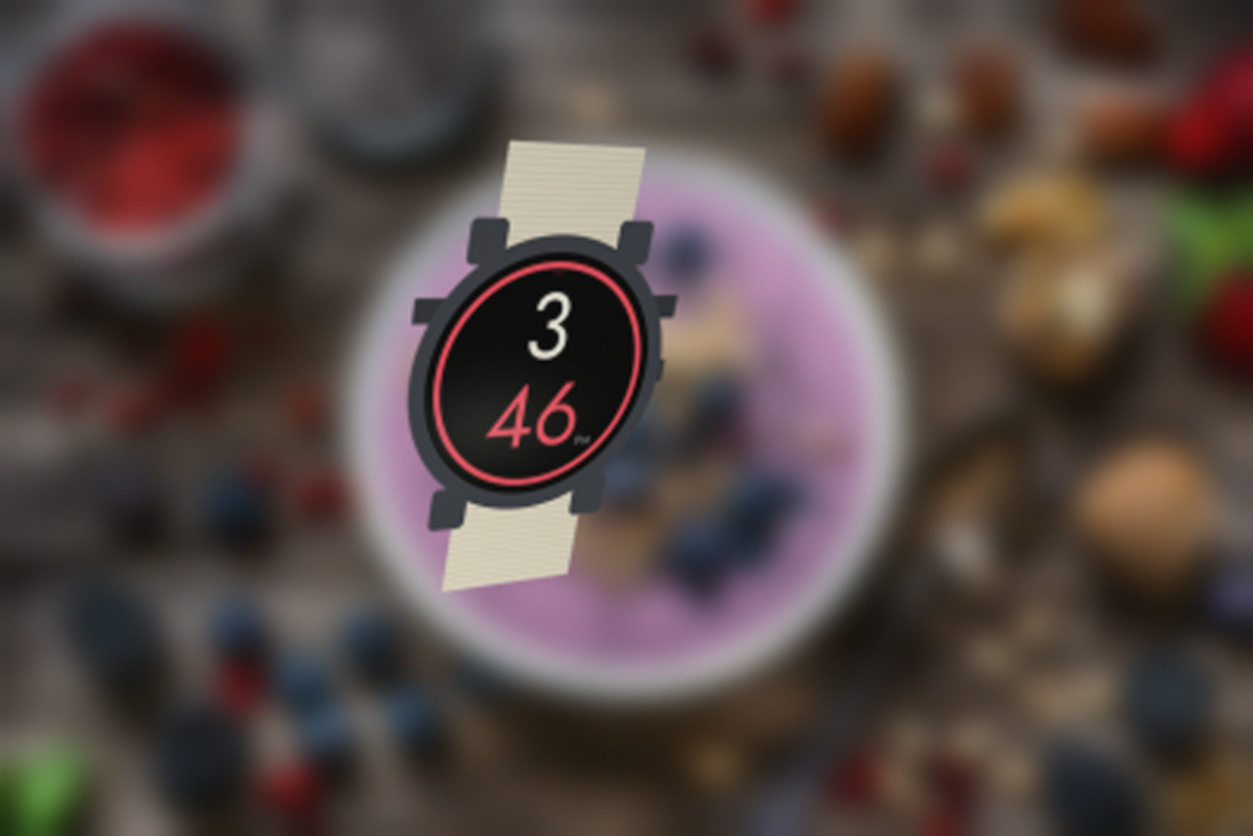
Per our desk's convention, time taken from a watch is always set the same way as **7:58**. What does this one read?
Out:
**3:46**
